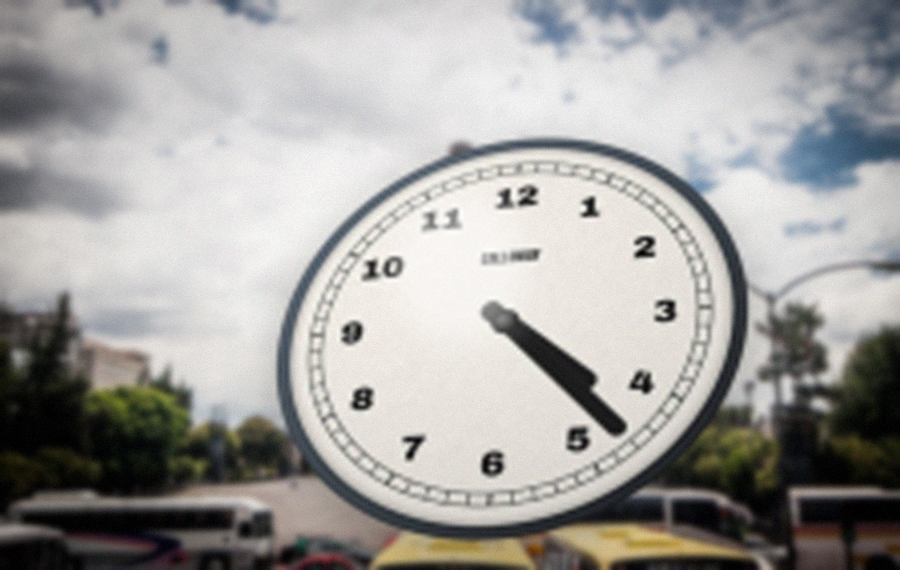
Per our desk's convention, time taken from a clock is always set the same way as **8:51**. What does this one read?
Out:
**4:23**
